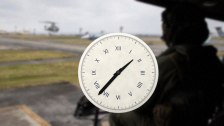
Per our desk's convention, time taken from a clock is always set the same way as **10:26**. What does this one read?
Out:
**1:37**
